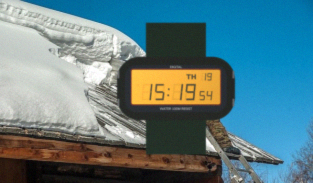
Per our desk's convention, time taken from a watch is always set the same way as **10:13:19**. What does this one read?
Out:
**15:19:54**
